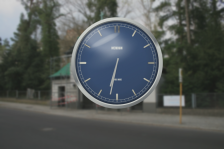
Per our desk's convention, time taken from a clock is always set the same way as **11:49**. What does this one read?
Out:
**6:32**
